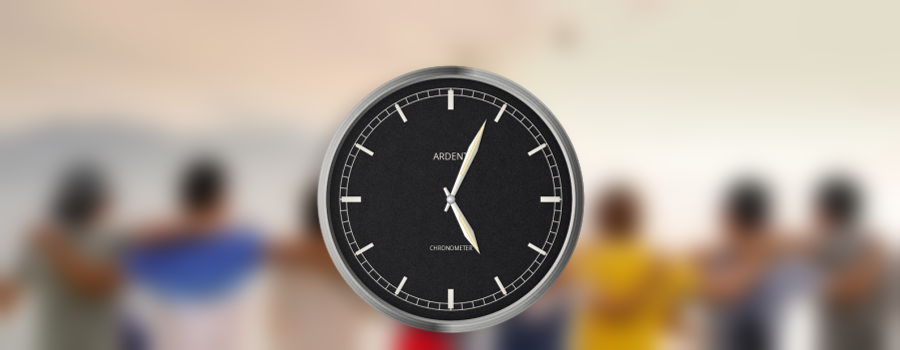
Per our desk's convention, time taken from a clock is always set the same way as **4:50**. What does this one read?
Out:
**5:04**
